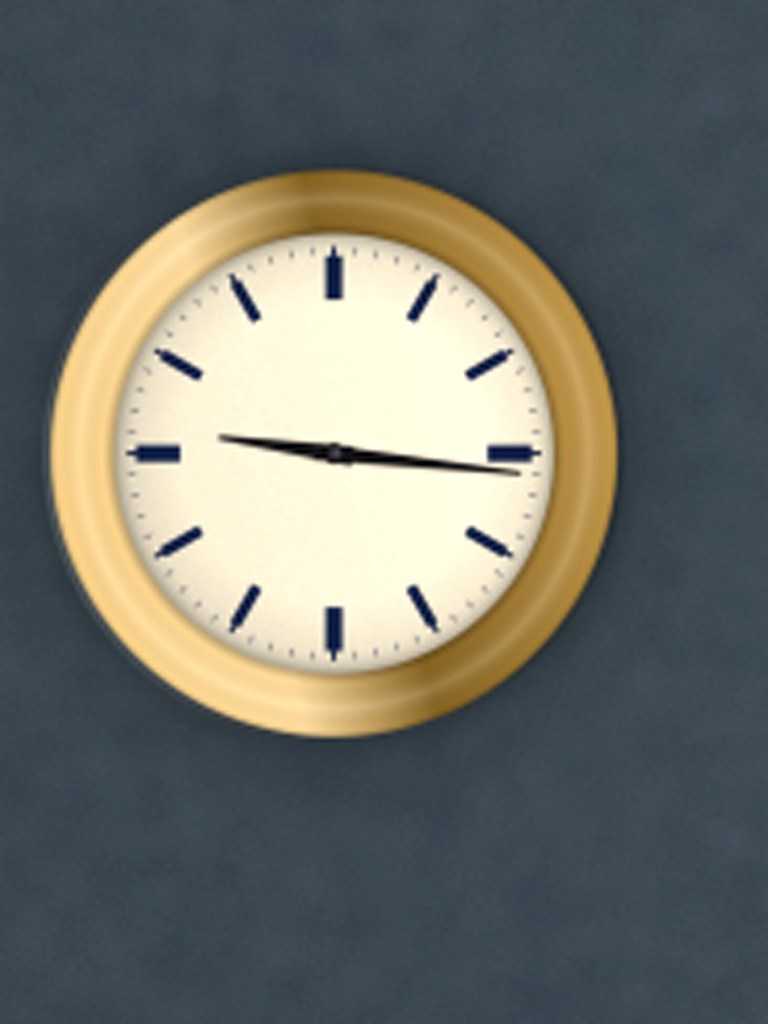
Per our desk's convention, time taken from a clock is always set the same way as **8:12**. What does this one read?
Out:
**9:16**
